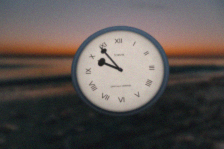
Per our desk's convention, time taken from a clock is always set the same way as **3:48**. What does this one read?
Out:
**9:54**
